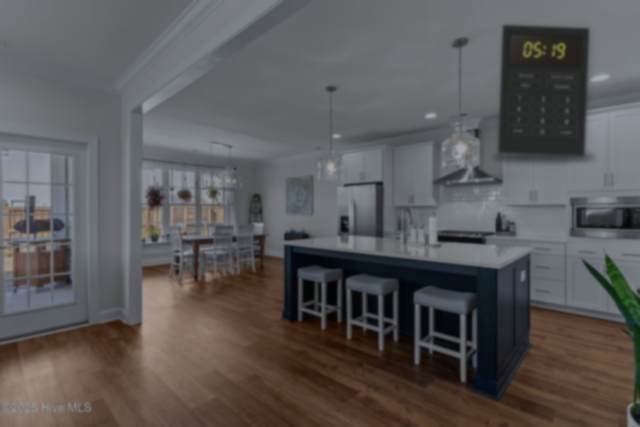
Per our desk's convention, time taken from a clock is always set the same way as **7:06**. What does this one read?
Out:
**5:19**
